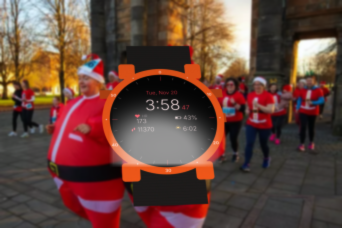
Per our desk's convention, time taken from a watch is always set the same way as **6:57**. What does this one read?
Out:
**3:58**
